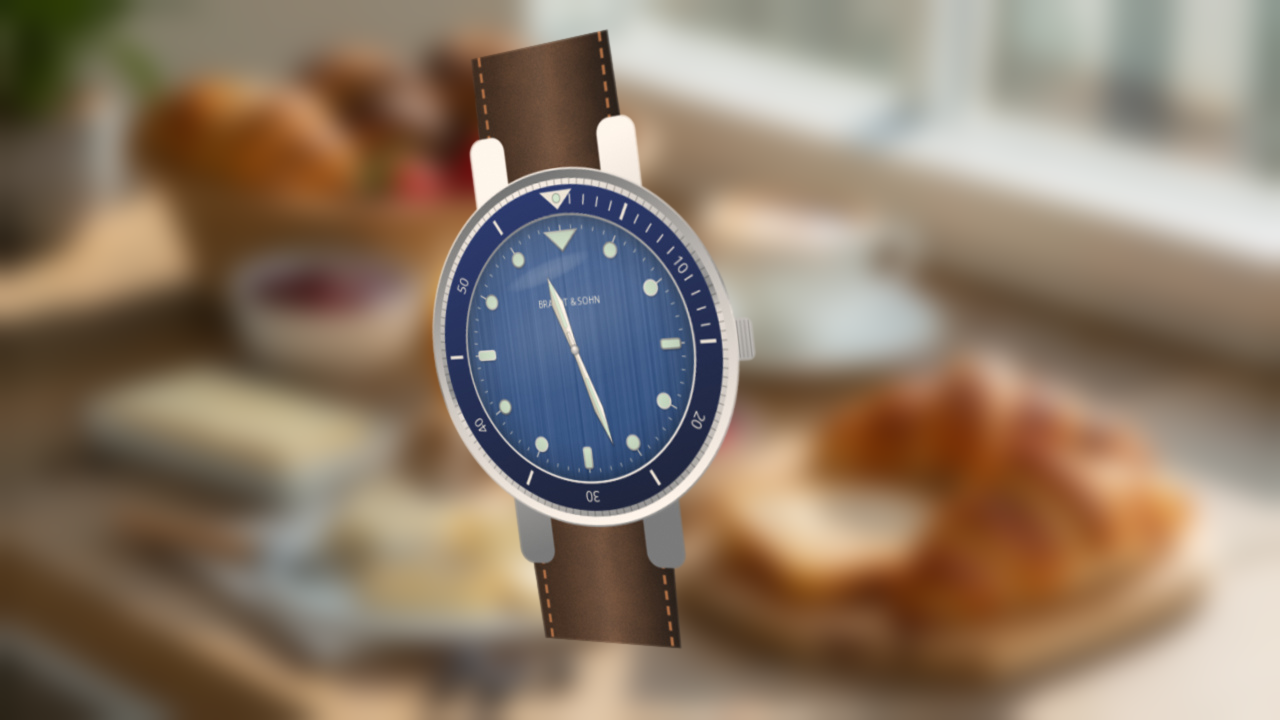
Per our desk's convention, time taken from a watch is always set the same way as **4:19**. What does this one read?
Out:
**11:27**
